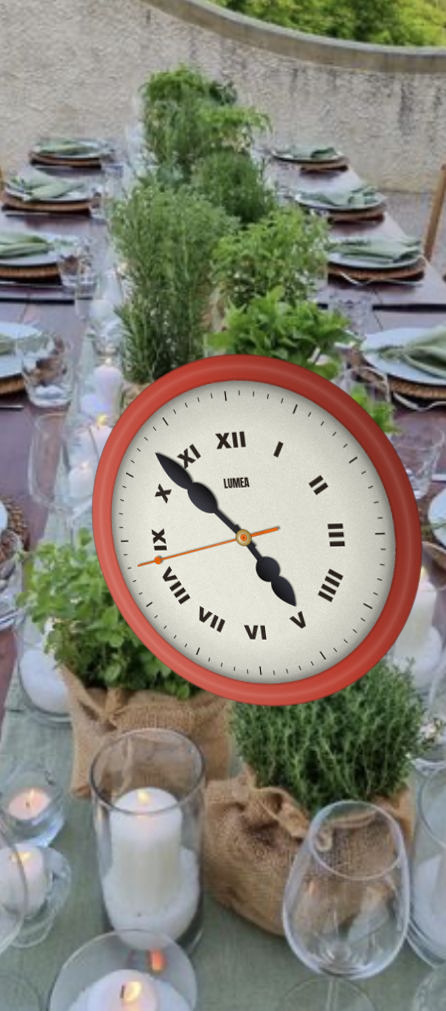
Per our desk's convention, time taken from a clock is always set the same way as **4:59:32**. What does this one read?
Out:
**4:52:43**
